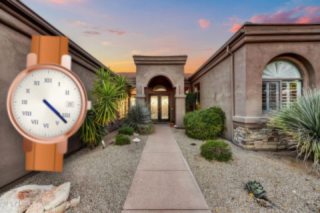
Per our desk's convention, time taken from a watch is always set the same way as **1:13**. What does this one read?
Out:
**4:22**
